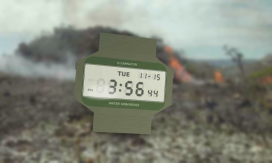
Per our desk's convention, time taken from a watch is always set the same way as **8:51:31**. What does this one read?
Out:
**3:56:44**
